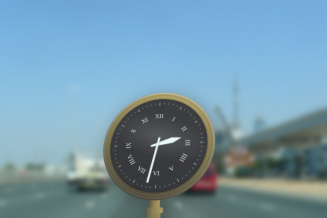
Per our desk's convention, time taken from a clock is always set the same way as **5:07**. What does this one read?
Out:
**2:32**
